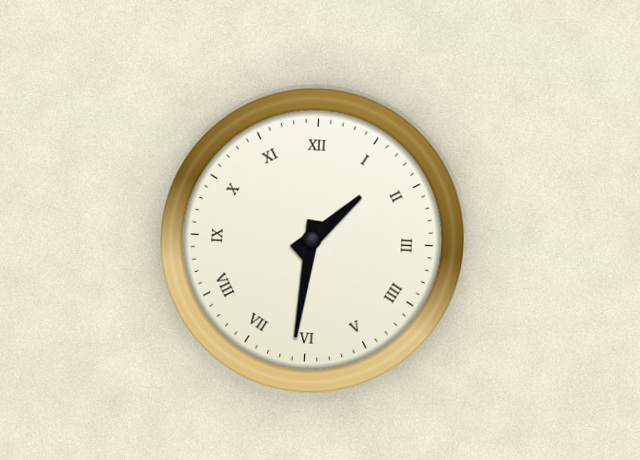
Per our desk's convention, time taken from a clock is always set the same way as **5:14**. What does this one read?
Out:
**1:31**
